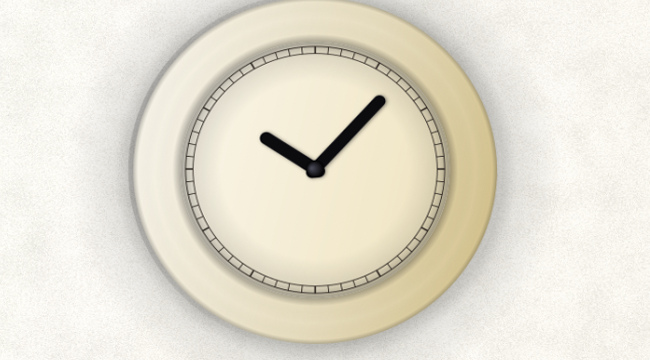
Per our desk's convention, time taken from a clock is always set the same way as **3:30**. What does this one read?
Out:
**10:07**
